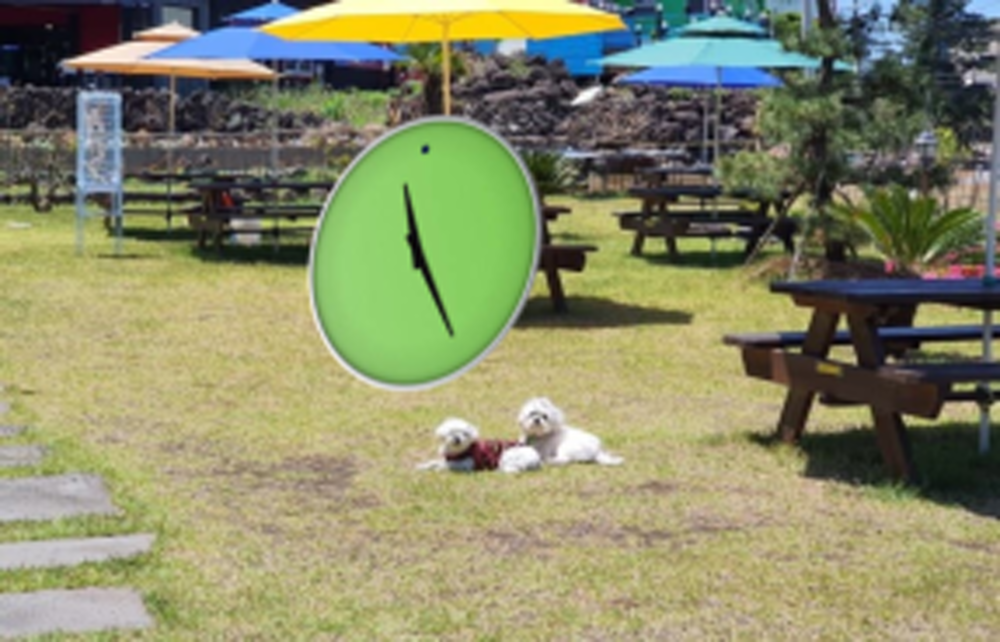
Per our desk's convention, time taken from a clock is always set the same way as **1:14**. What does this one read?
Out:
**11:25**
